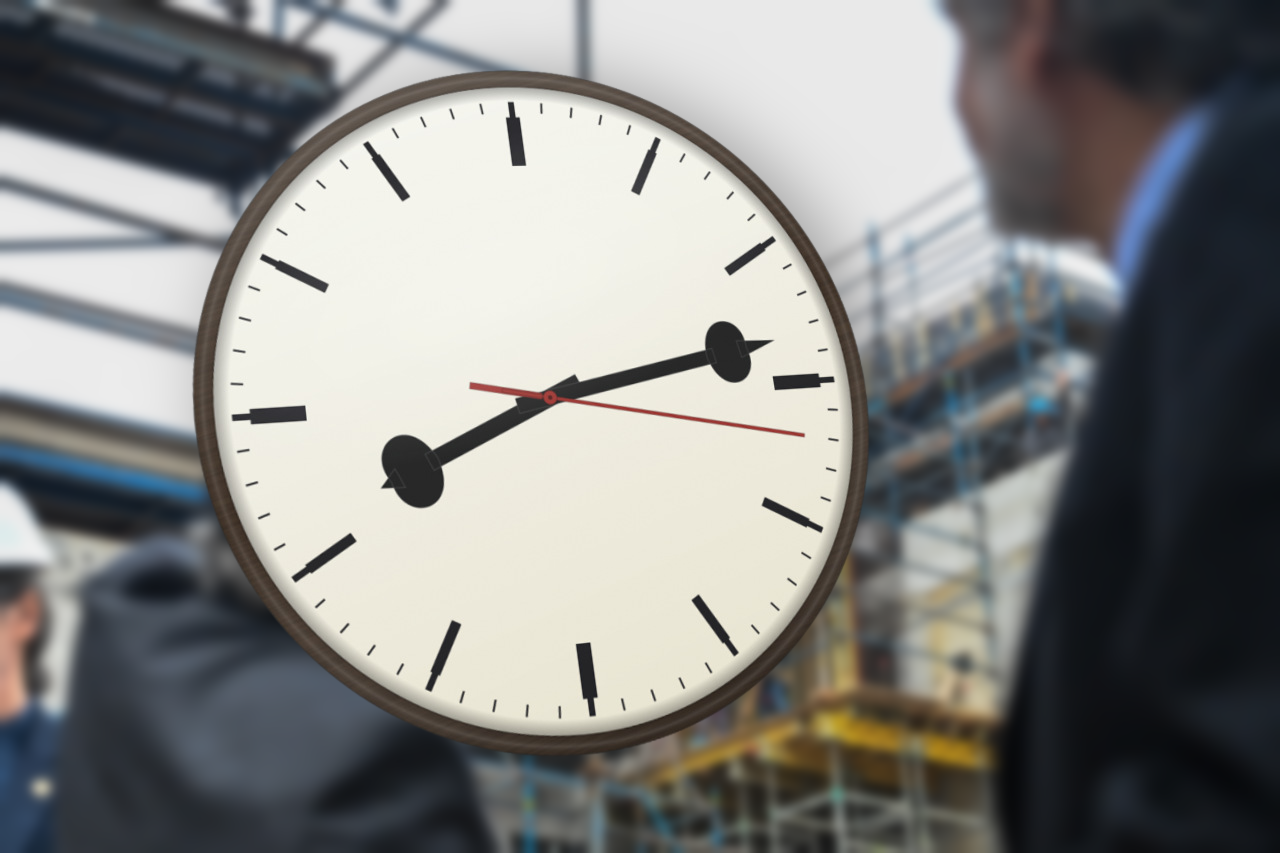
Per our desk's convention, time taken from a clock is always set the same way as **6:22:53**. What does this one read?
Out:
**8:13:17**
